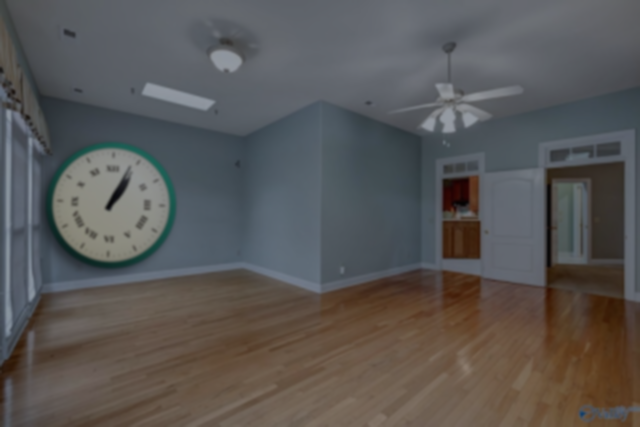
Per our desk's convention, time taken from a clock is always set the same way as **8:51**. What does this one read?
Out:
**1:04**
